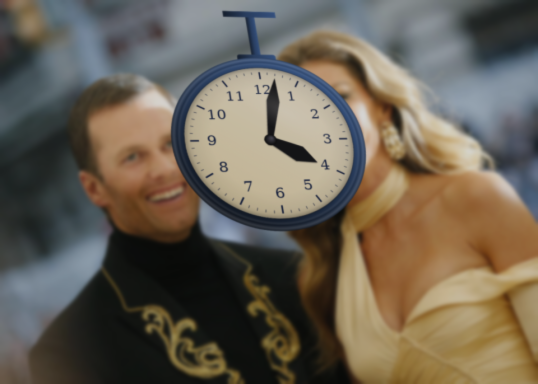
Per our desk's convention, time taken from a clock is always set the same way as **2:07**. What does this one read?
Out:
**4:02**
